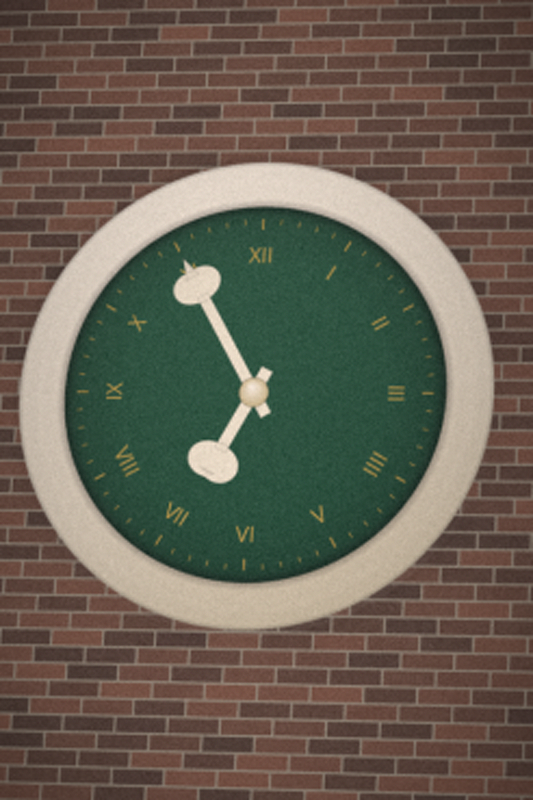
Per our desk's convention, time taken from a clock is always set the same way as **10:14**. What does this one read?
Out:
**6:55**
